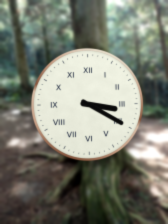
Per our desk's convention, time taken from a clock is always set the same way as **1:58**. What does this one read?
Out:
**3:20**
